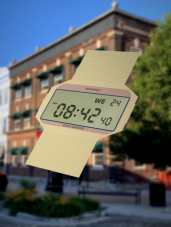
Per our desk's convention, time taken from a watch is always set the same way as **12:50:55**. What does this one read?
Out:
**8:42:40**
